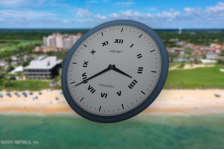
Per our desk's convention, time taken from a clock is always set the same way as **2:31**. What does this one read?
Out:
**3:39**
